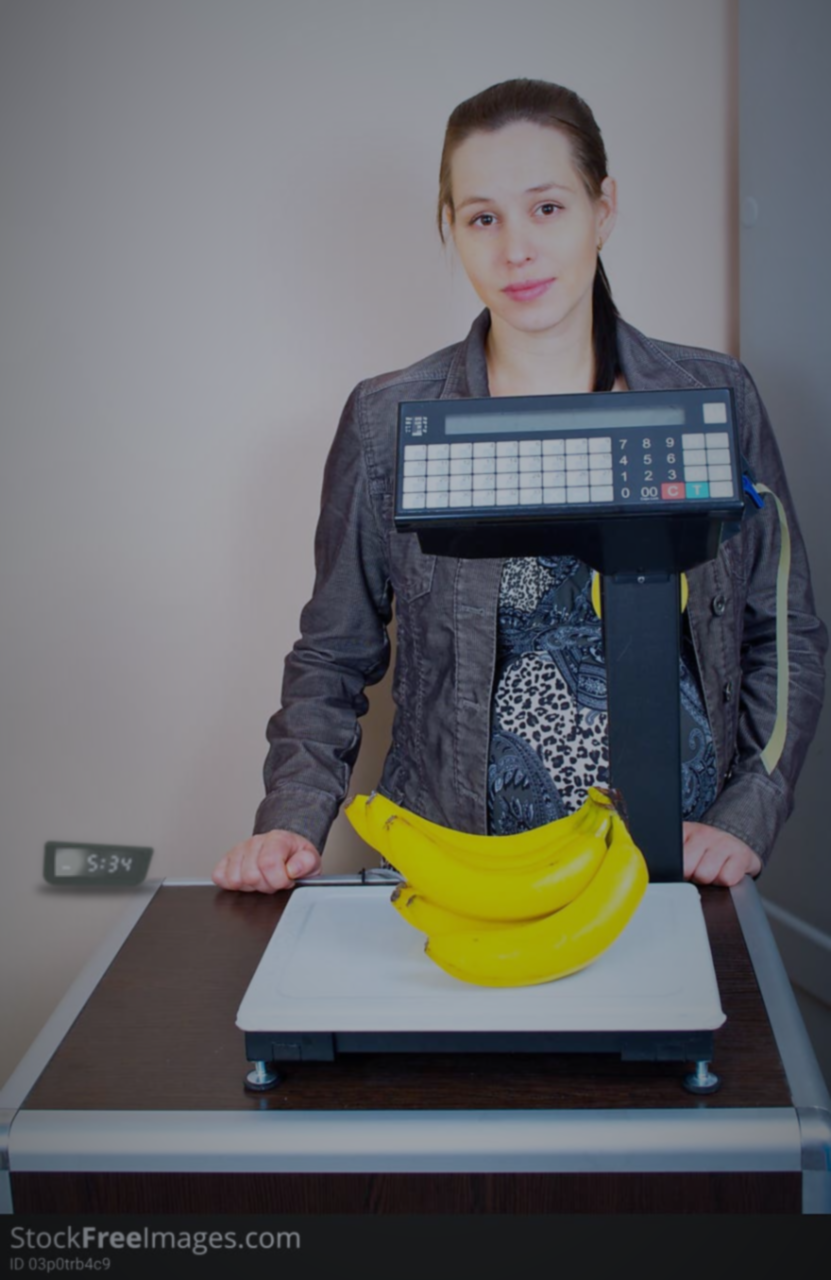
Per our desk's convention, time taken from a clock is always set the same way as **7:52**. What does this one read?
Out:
**5:34**
